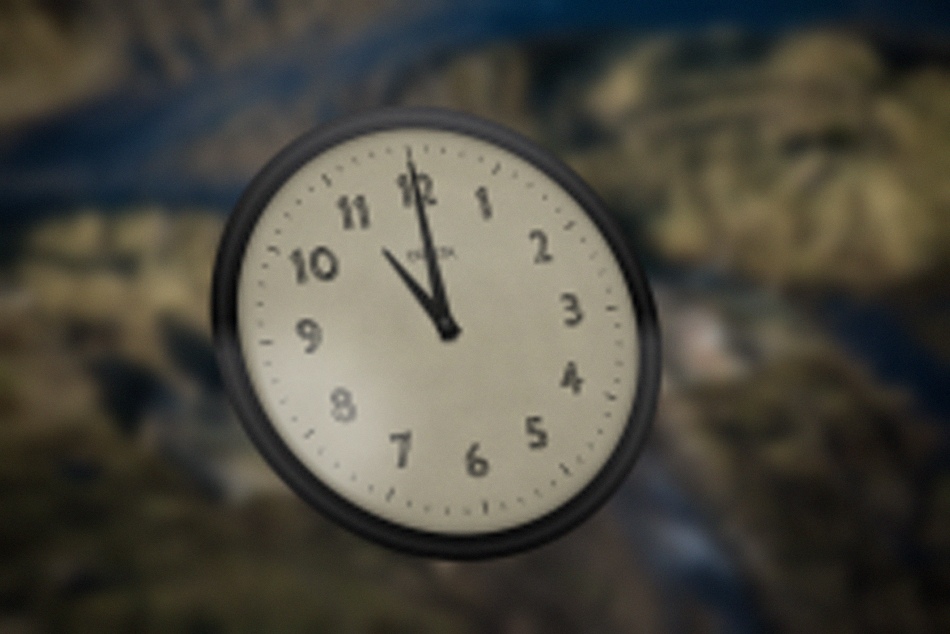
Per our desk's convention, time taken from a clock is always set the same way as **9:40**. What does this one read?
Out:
**11:00**
